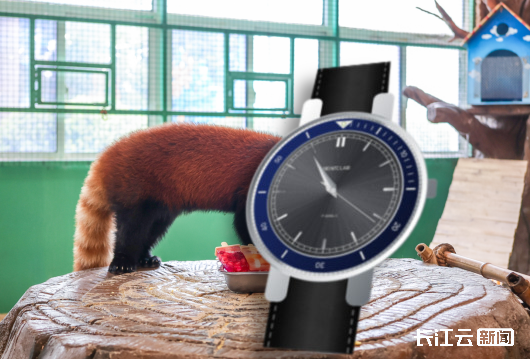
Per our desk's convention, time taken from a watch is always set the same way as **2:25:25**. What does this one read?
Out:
**10:54:21**
